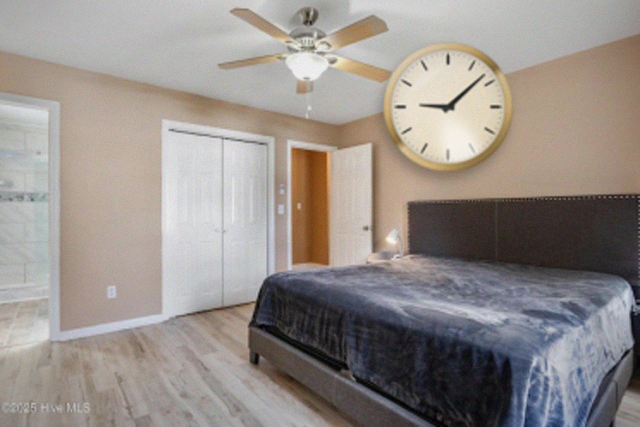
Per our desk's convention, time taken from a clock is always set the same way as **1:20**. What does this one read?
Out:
**9:08**
